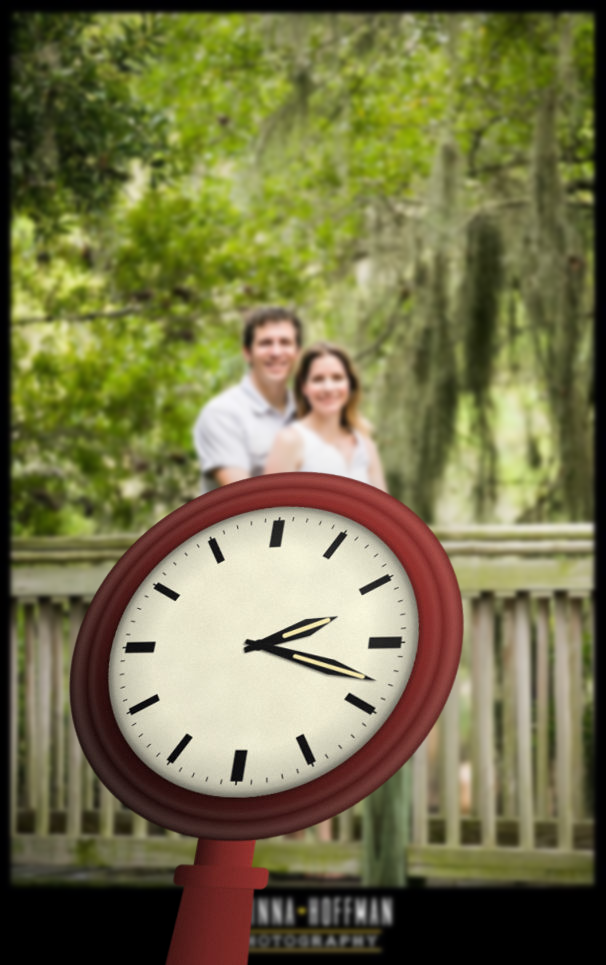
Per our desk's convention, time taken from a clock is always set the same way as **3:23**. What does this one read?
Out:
**2:18**
